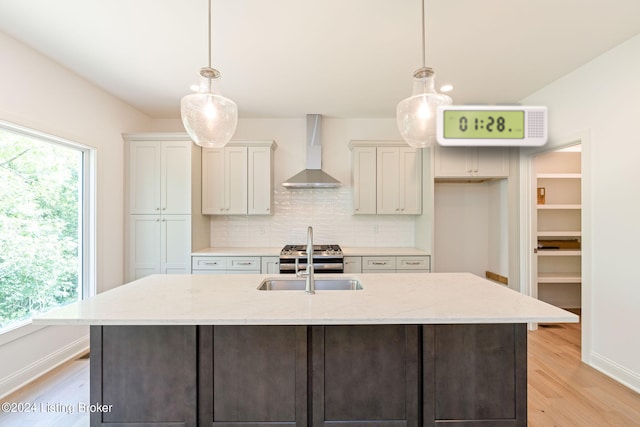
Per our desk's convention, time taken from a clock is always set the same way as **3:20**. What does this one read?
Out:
**1:28**
